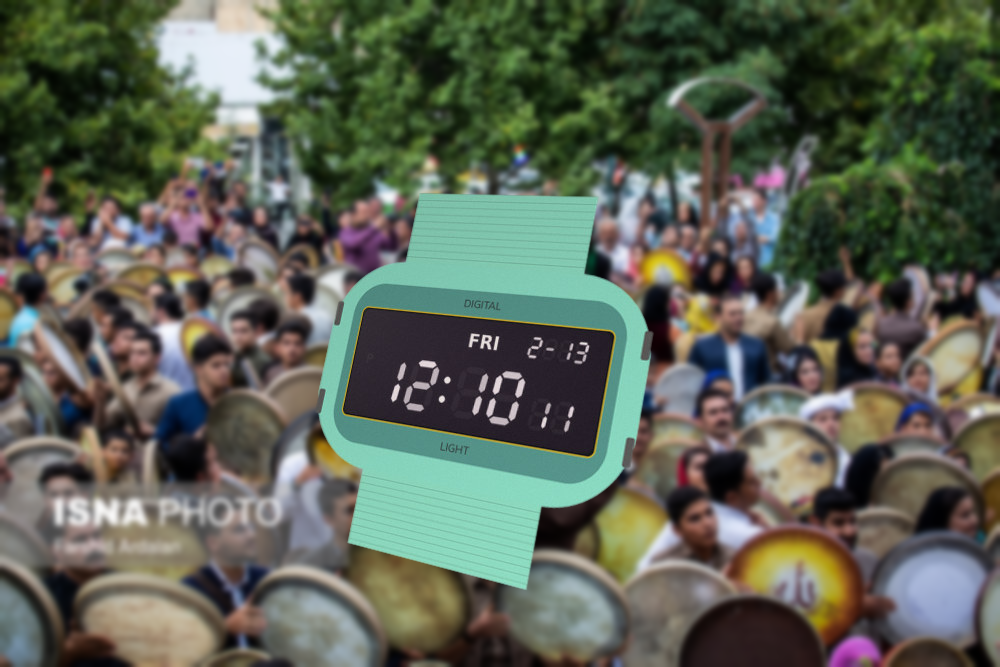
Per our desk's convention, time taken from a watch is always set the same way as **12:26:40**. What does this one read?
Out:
**12:10:11**
